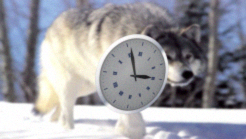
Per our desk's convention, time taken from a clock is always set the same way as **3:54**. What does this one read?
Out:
**2:56**
